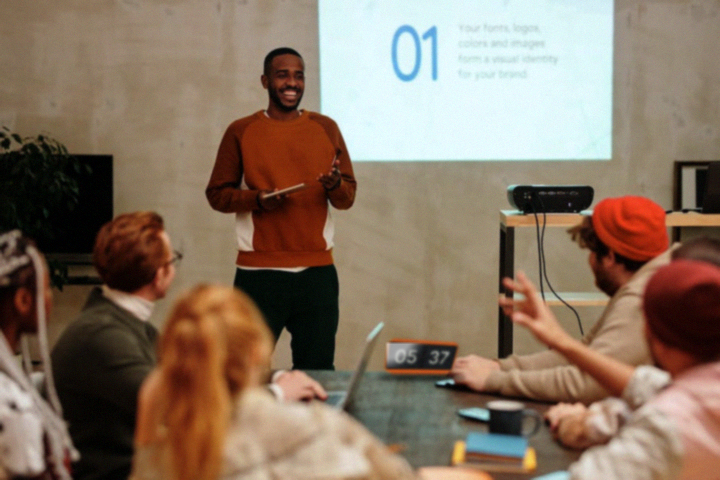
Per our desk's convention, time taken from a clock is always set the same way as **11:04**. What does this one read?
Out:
**5:37**
